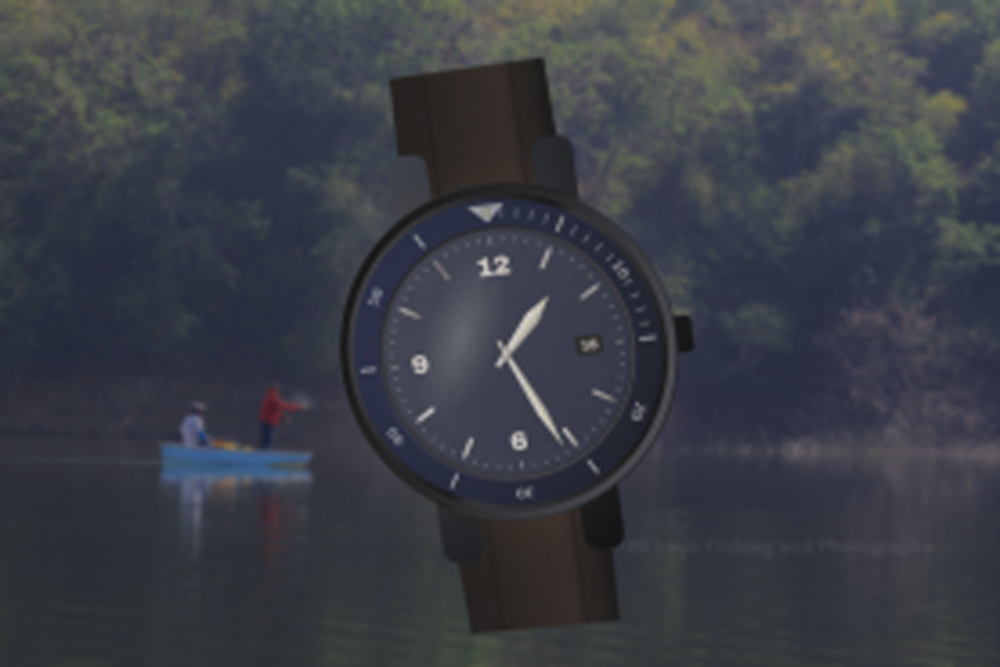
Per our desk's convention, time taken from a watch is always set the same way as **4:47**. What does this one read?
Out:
**1:26**
